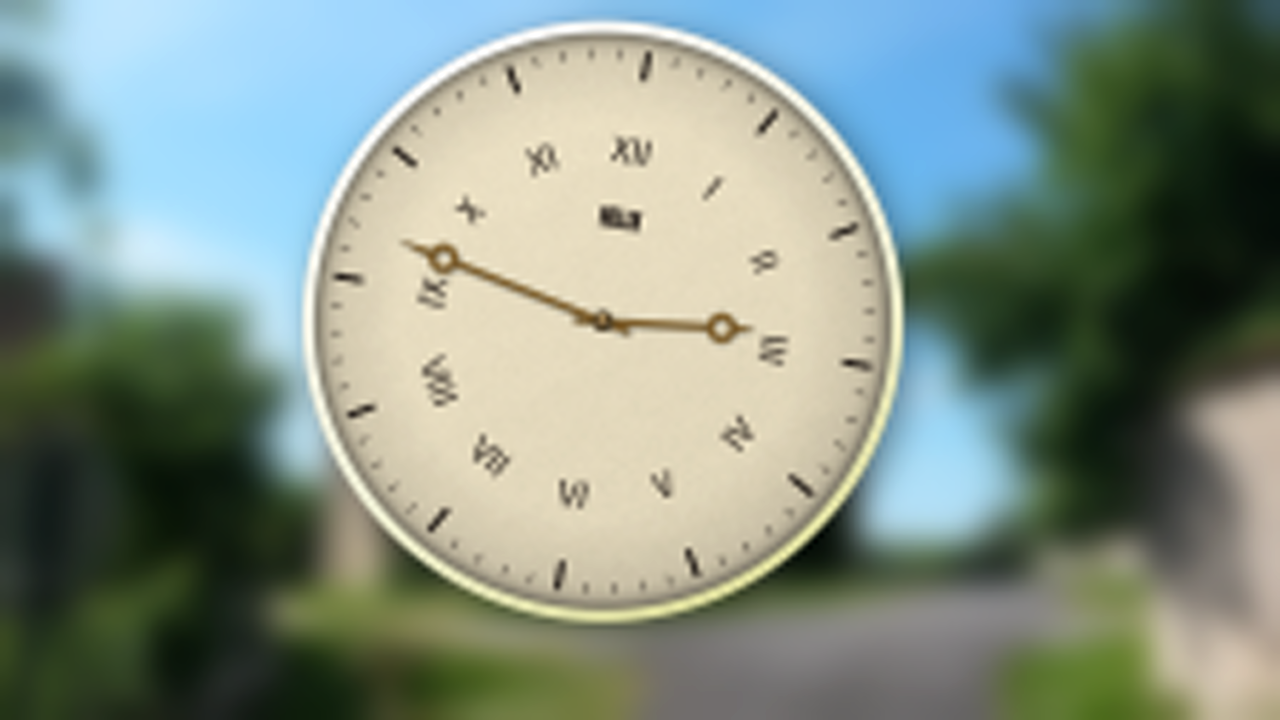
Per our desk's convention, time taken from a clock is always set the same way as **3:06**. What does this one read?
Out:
**2:47**
